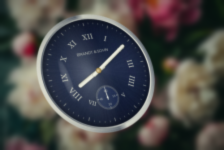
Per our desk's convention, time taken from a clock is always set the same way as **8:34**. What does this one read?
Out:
**8:10**
